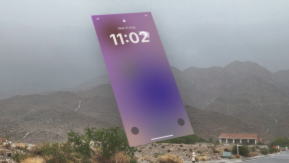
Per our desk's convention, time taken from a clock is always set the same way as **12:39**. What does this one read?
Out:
**11:02**
